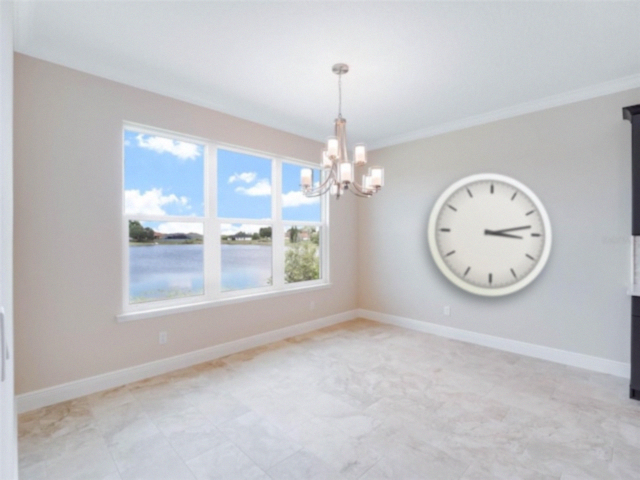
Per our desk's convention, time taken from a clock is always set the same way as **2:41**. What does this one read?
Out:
**3:13**
